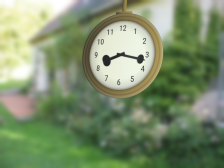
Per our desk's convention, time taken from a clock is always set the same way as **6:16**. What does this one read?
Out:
**8:17**
